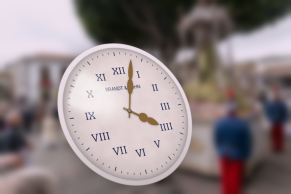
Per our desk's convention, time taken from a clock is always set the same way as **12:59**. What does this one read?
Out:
**4:03**
